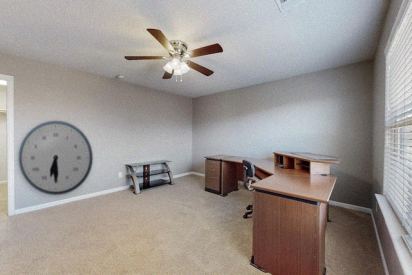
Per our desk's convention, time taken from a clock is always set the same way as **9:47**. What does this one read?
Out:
**6:30**
